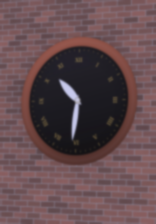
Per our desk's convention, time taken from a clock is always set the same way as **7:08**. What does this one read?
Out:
**10:31**
